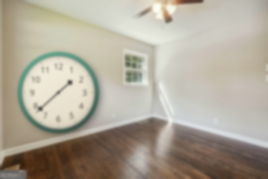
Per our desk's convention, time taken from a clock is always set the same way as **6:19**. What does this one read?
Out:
**1:38**
